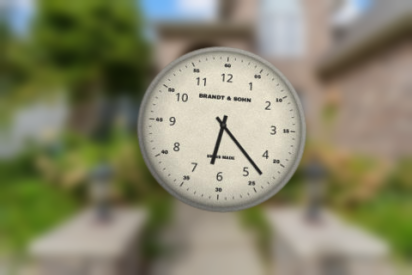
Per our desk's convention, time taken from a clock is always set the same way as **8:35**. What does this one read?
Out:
**6:23**
